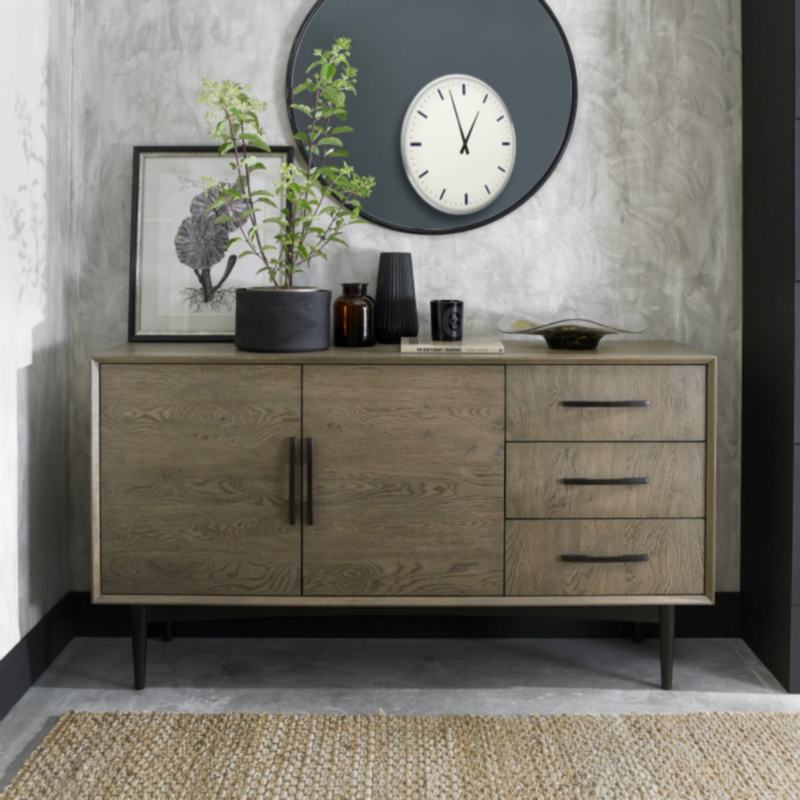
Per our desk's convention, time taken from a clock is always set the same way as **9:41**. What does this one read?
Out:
**12:57**
